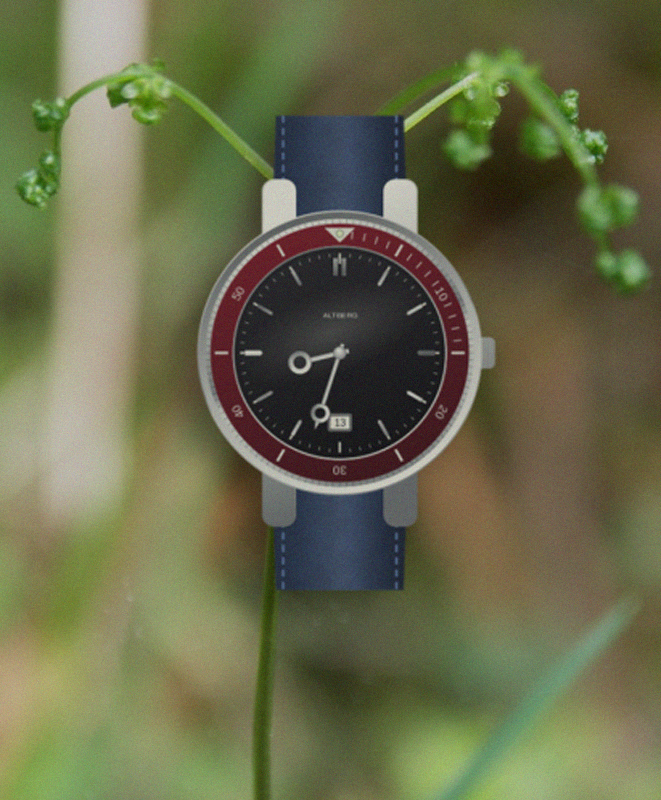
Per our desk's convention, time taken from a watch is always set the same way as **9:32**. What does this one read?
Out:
**8:33**
